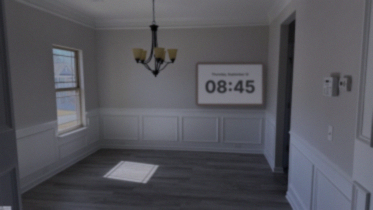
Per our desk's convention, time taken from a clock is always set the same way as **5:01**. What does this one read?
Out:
**8:45**
